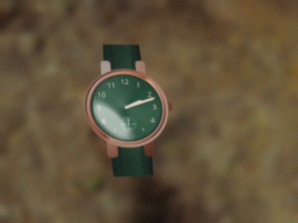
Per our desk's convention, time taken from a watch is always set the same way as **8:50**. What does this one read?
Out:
**2:12**
